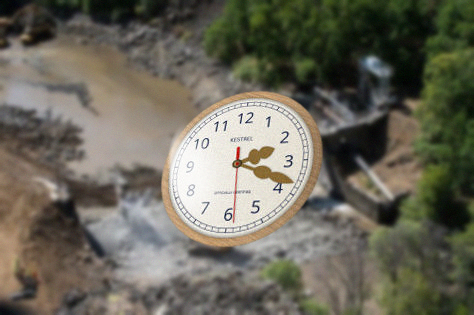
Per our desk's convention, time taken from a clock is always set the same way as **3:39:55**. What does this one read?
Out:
**2:18:29**
